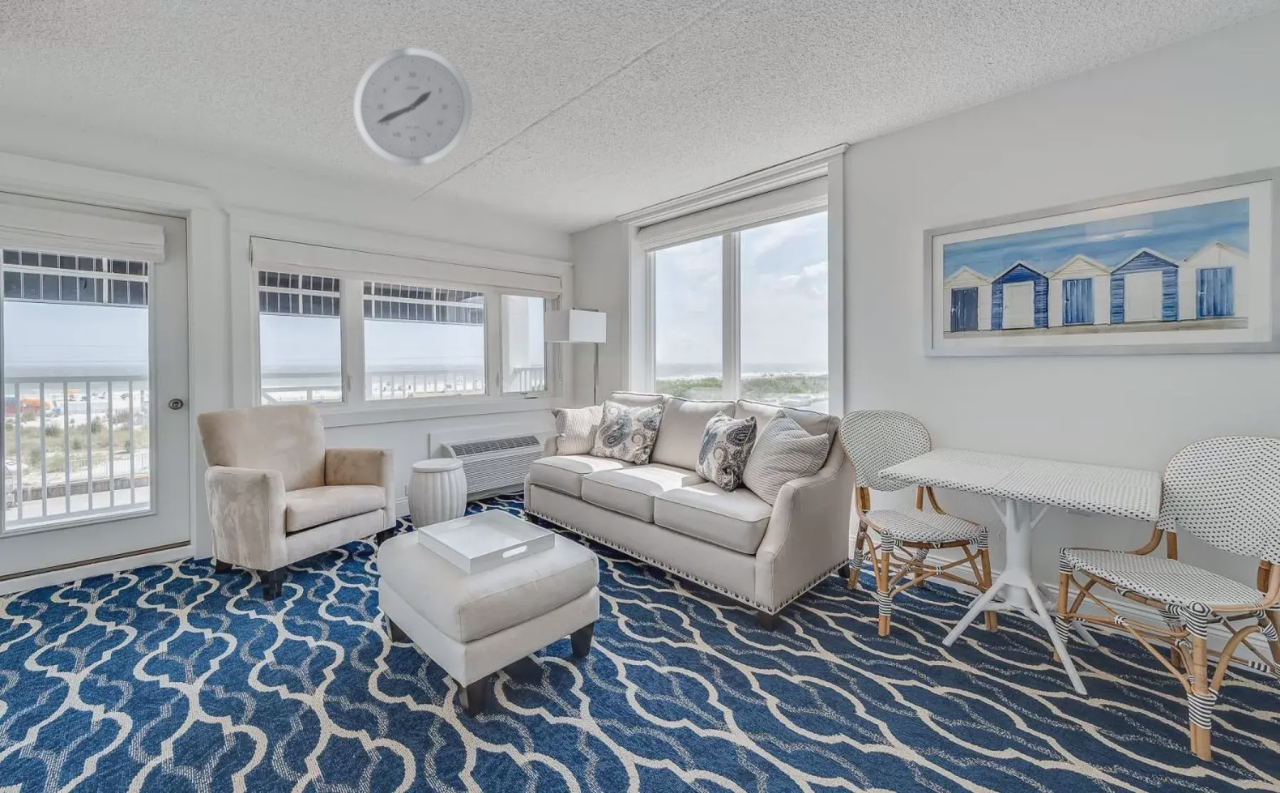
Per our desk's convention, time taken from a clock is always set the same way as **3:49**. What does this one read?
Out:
**1:41**
